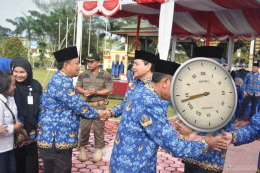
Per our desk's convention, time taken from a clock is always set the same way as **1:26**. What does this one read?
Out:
**8:43**
